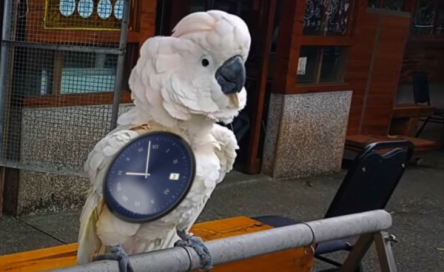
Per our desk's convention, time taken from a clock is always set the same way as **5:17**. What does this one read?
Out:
**8:58**
